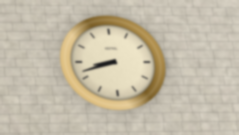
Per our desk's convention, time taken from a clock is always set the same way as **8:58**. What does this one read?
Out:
**8:42**
